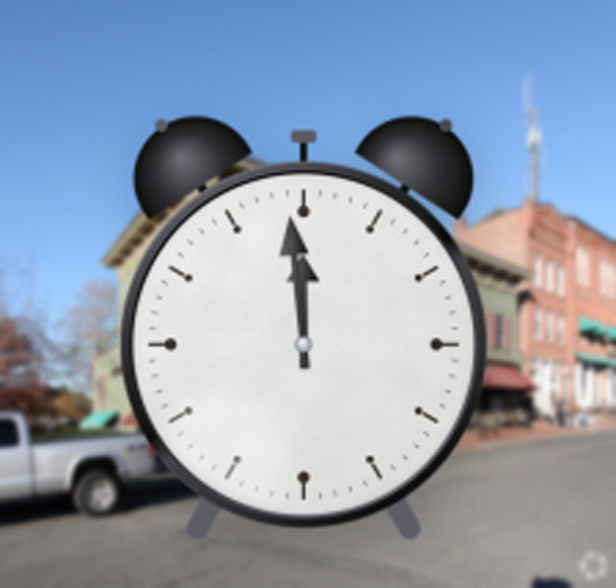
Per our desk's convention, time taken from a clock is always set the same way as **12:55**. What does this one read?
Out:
**11:59**
